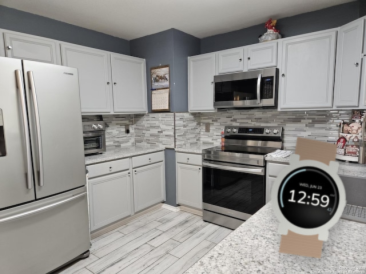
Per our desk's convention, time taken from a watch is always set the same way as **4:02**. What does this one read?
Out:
**12:59**
